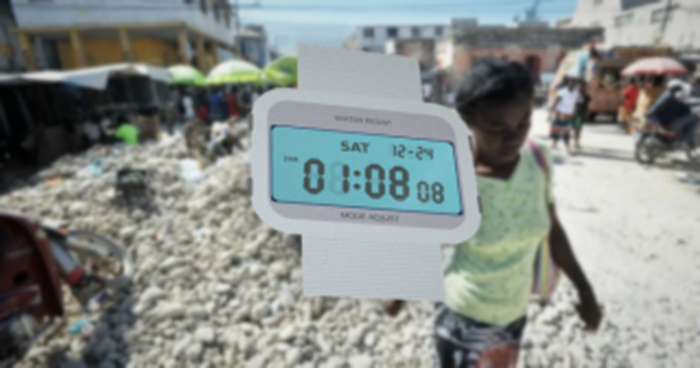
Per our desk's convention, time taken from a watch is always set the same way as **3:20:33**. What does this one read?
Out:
**1:08:08**
